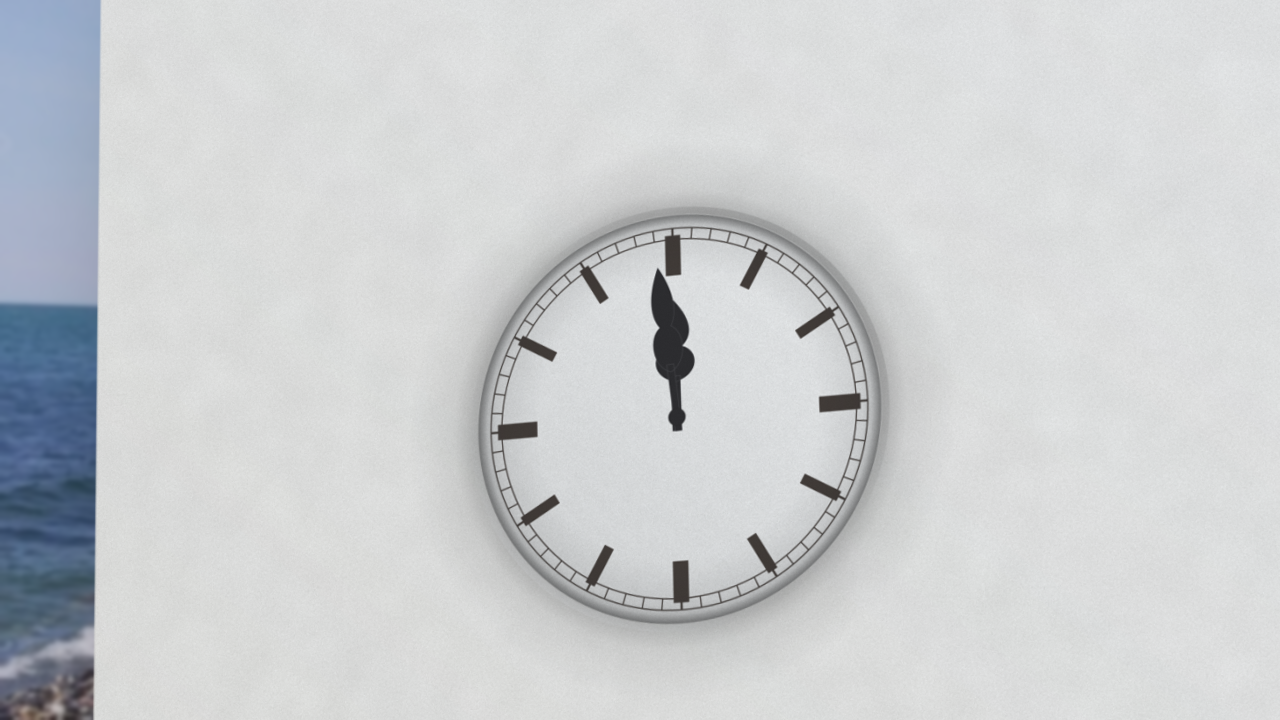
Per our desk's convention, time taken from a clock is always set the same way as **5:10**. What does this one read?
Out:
**11:59**
